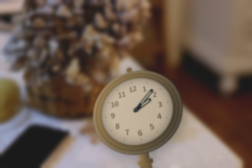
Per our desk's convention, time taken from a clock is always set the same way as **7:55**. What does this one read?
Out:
**2:08**
